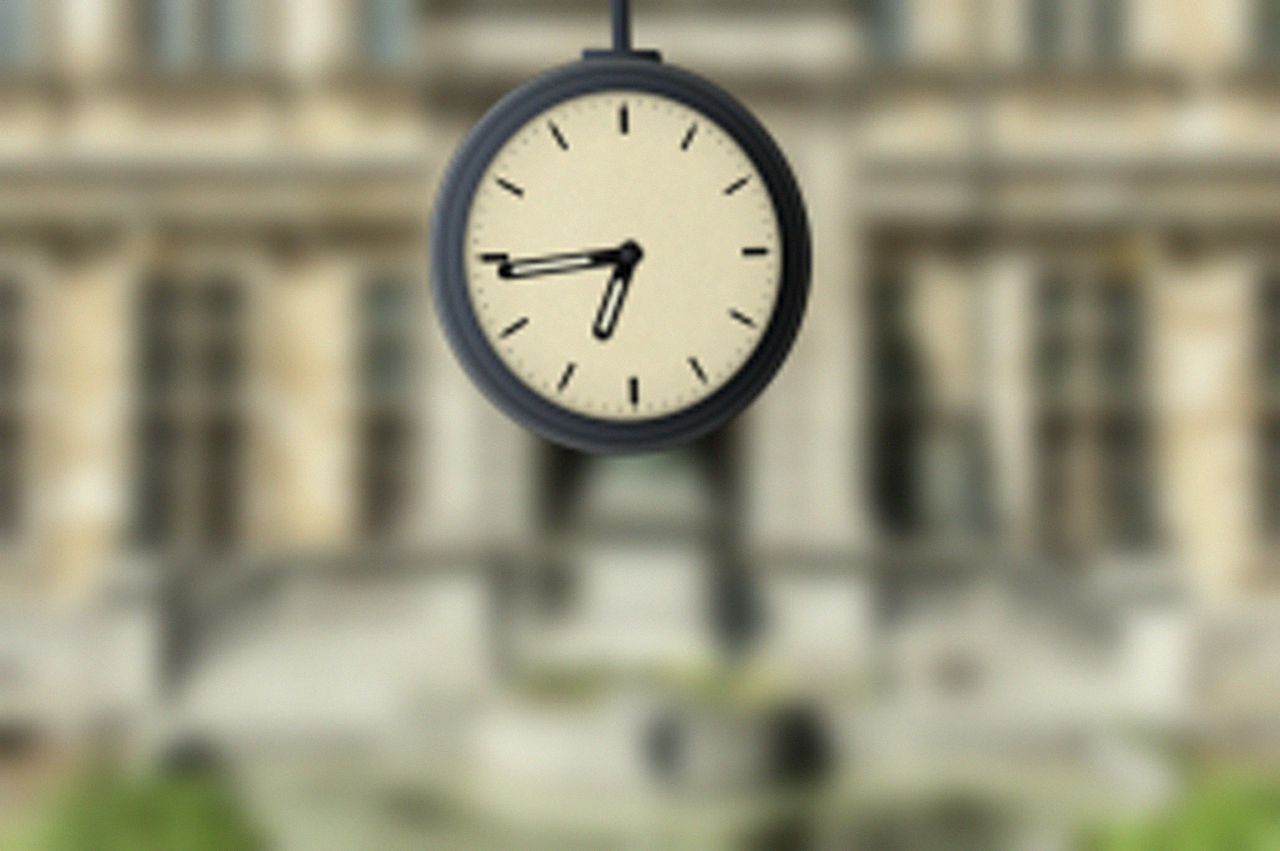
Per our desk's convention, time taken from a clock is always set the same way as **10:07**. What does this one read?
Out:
**6:44**
